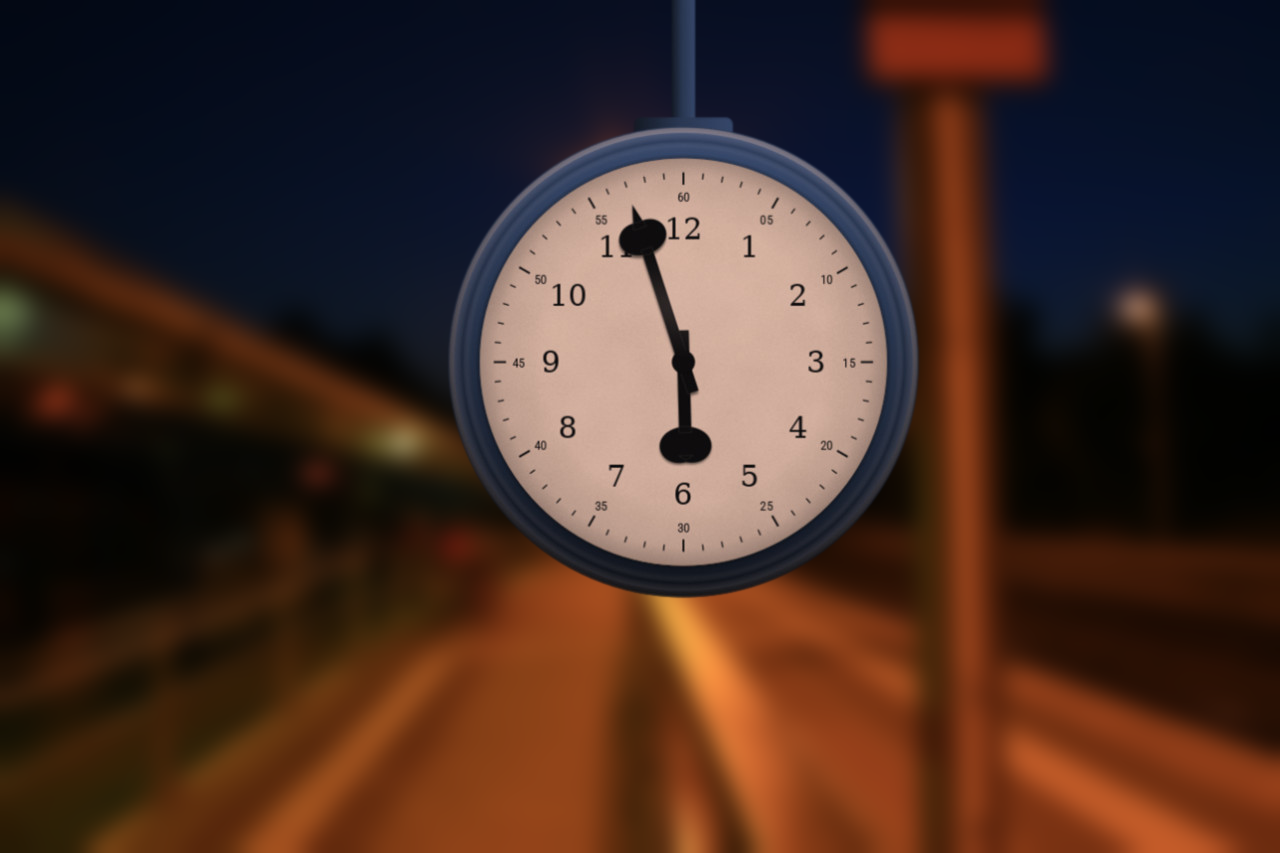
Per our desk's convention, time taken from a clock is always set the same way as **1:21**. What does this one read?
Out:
**5:57**
